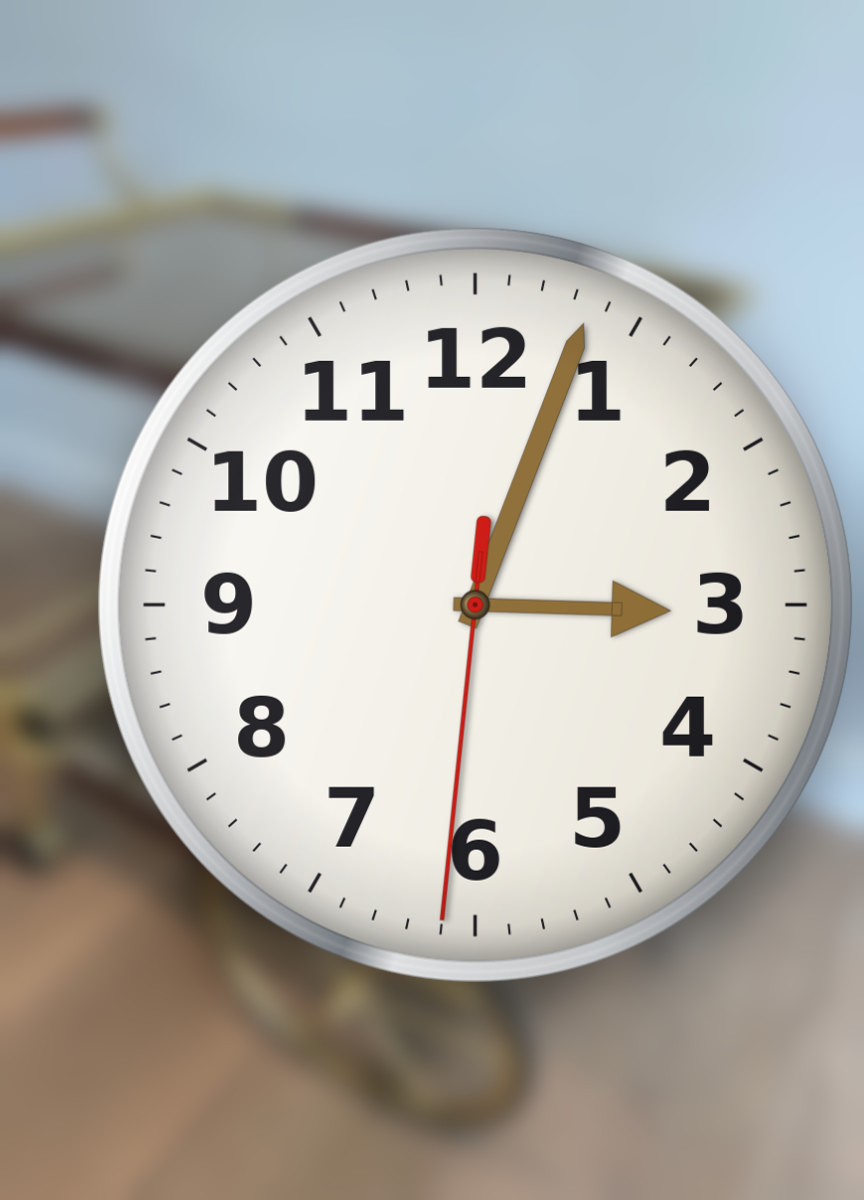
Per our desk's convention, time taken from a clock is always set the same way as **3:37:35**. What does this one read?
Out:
**3:03:31**
